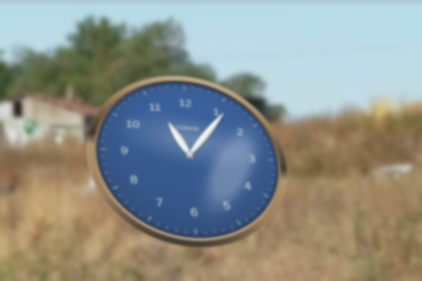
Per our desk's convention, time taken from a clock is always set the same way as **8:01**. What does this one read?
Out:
**11:06**
